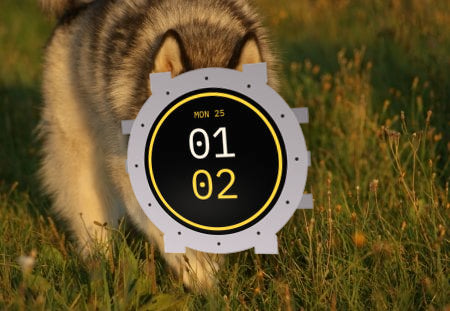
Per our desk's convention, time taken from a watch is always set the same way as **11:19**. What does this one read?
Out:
**1:02**
